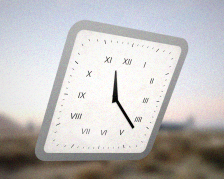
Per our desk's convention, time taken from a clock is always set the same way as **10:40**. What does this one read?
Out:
**11:22**
